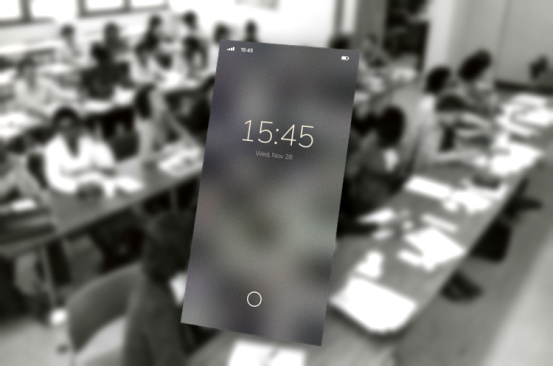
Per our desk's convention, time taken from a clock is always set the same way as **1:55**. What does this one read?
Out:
**15:45**
